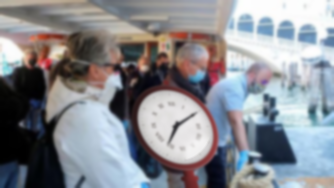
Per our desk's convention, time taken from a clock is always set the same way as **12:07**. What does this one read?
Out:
**7:10**
